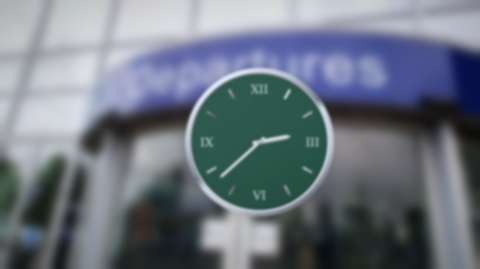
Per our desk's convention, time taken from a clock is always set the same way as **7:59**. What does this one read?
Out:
**2:38**
